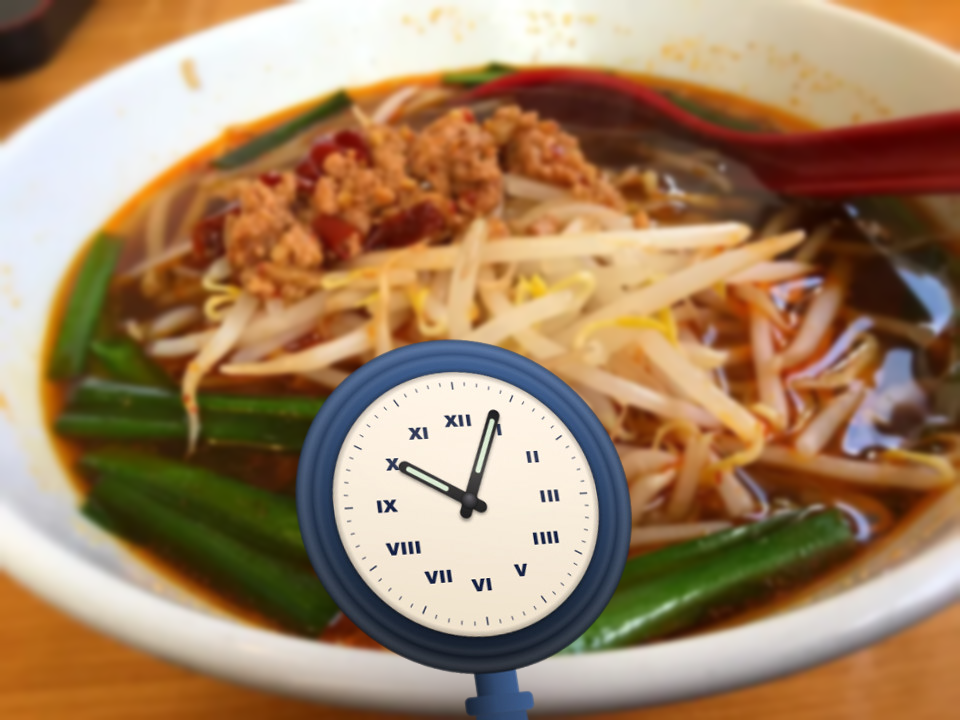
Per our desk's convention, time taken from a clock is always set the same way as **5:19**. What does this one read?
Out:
**10:04**
